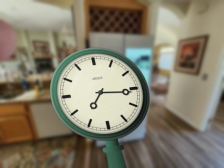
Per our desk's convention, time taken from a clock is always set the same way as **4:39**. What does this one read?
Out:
**7:16**
